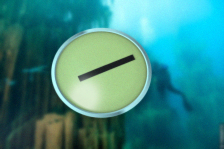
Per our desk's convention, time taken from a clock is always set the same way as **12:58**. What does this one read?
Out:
**8:11**
